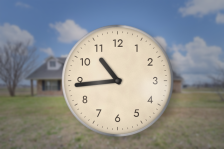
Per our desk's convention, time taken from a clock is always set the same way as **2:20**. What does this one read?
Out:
**10:44**
